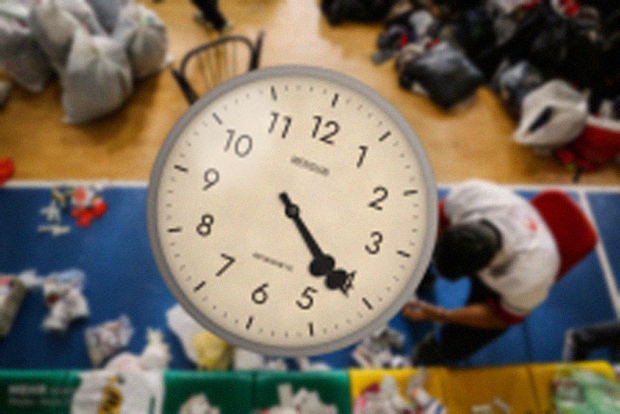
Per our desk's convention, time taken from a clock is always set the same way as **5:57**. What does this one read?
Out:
**4:21**
